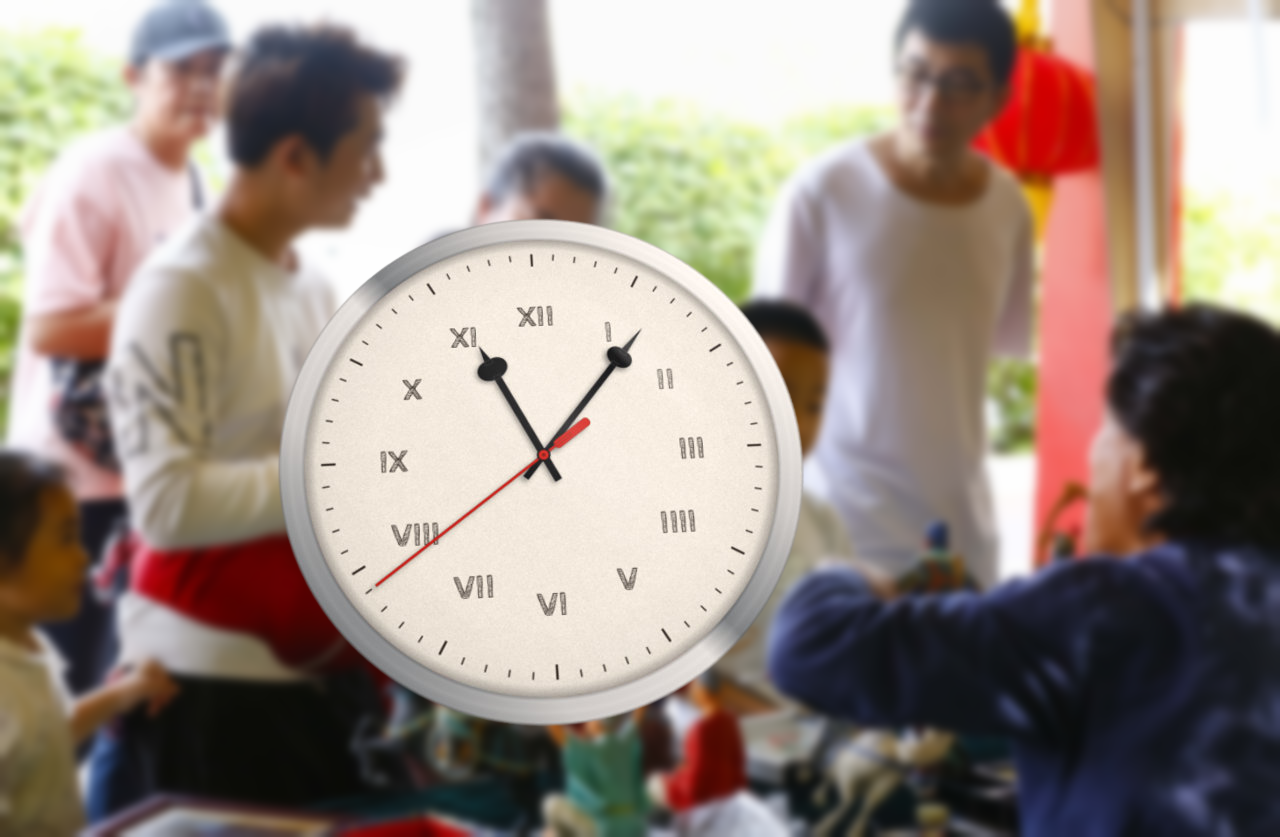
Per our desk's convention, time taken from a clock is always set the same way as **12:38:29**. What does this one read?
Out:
**11:06:39**
